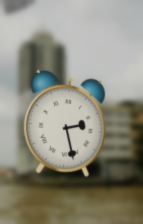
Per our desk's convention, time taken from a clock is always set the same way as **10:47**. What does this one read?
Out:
**2:27**
